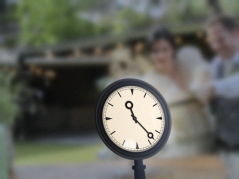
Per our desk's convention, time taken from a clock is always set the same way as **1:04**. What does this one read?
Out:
**11:23**
